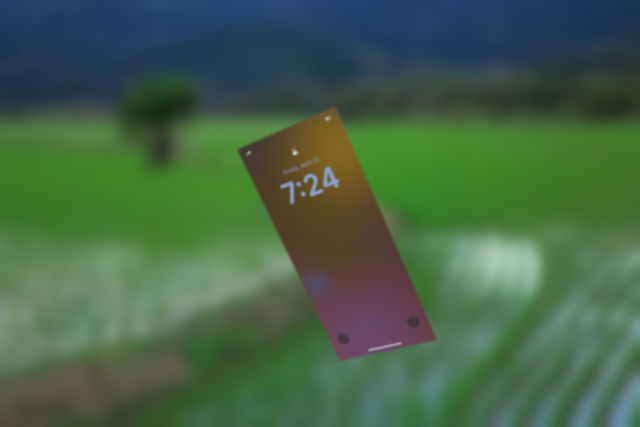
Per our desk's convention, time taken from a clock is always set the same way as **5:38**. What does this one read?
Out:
**7:24**
